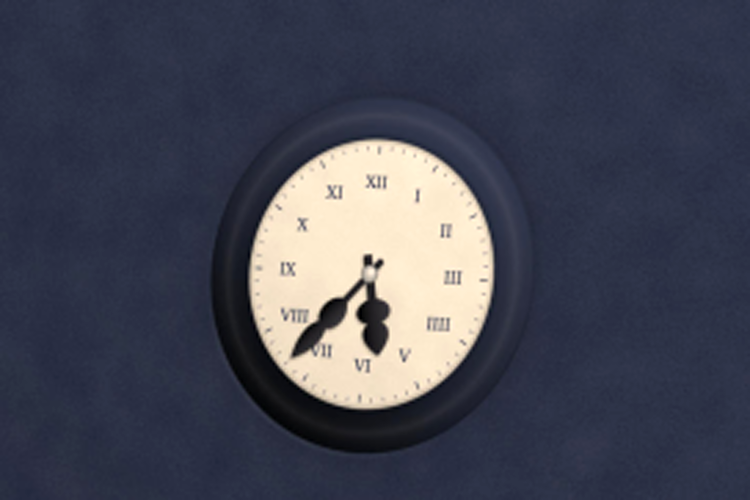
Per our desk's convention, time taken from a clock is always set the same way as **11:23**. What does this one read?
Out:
**5:37**
